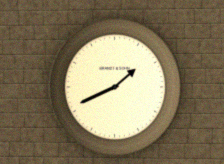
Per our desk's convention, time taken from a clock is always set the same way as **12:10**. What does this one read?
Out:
**1:41**
